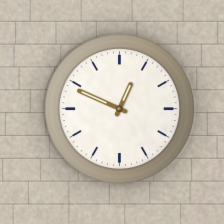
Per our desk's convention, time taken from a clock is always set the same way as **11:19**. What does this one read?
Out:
**12:49**
